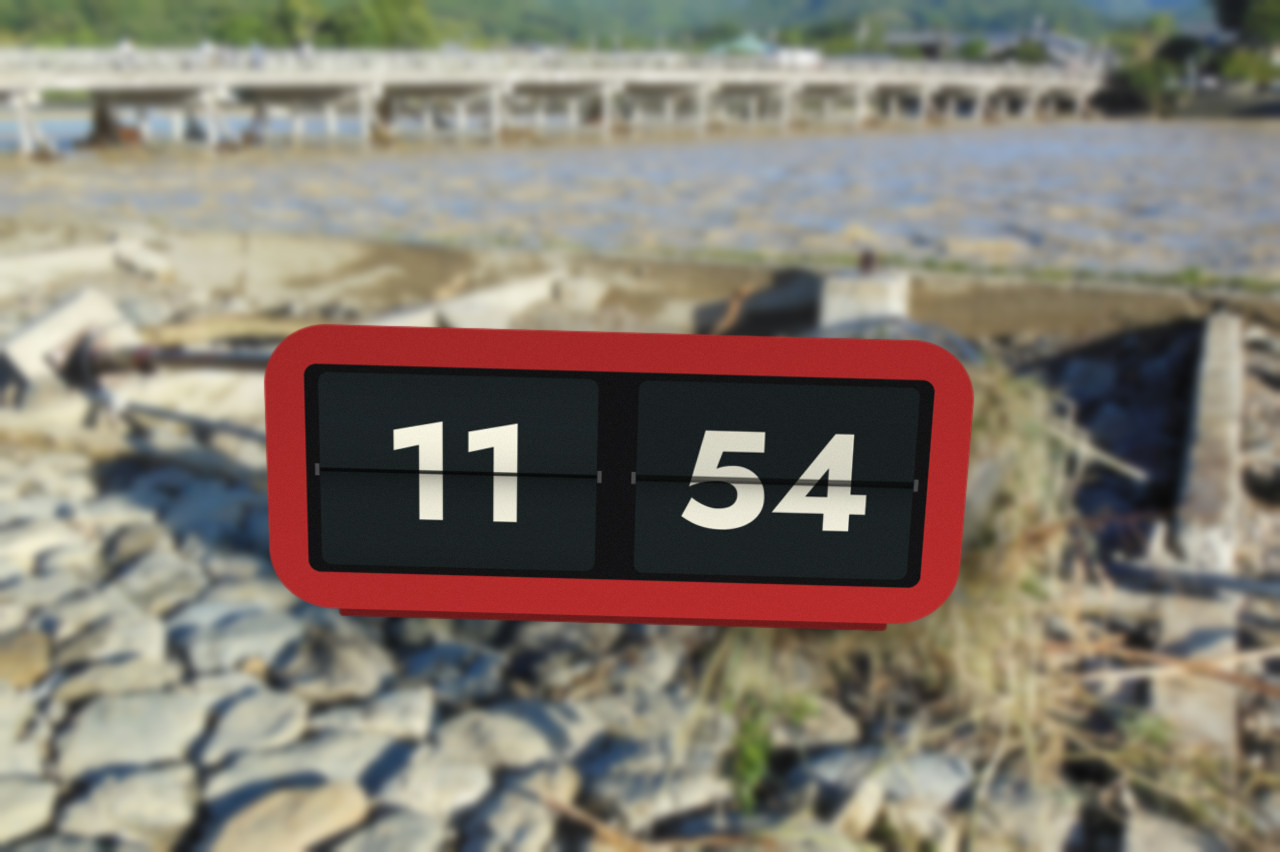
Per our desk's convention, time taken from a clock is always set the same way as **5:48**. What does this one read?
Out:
**11:54**
